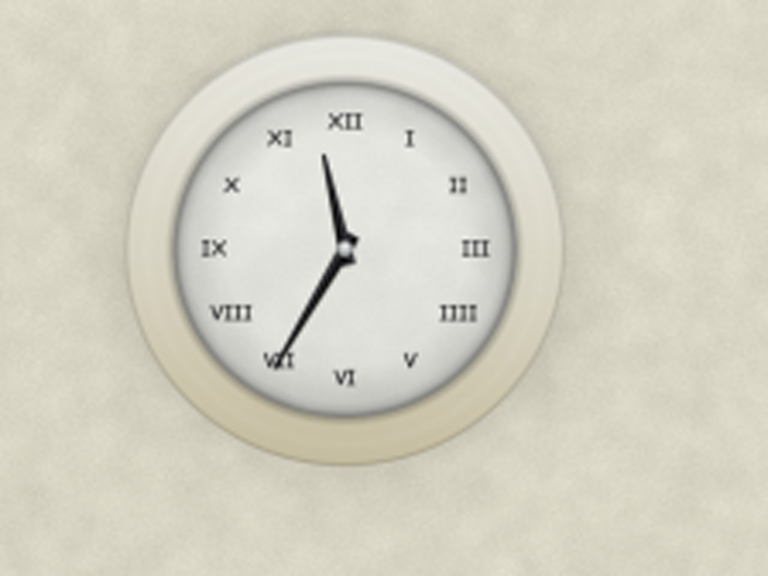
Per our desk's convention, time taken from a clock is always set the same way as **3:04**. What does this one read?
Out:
**11:35**
